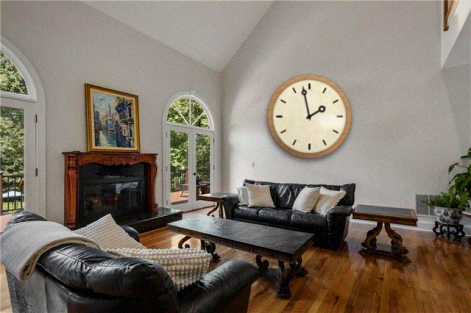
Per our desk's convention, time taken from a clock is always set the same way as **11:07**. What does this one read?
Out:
**1:58**
